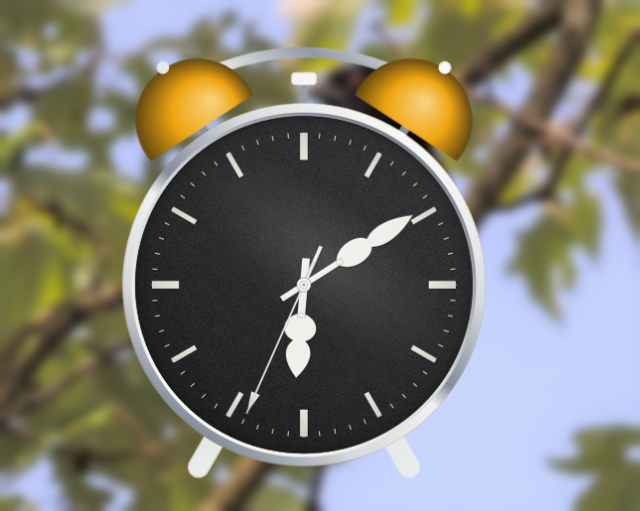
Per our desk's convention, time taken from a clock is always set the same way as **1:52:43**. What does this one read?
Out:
**6:09:34**
